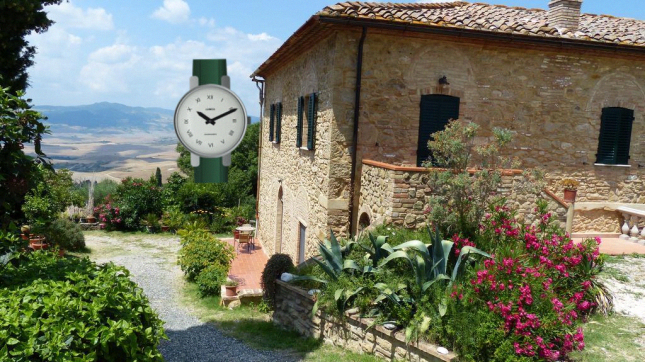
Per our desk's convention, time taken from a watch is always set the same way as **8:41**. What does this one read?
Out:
**10:11**
